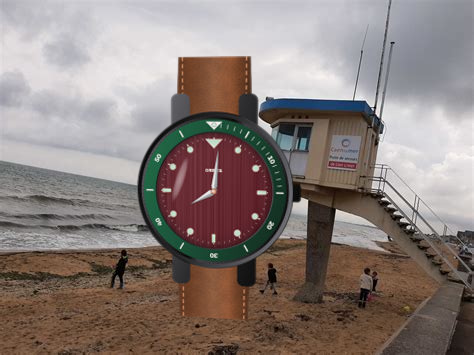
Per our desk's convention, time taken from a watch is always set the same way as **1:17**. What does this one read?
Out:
**8:01**
